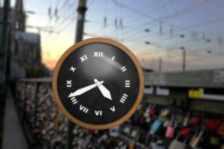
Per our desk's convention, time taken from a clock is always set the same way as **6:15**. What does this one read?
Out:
**4:41**
